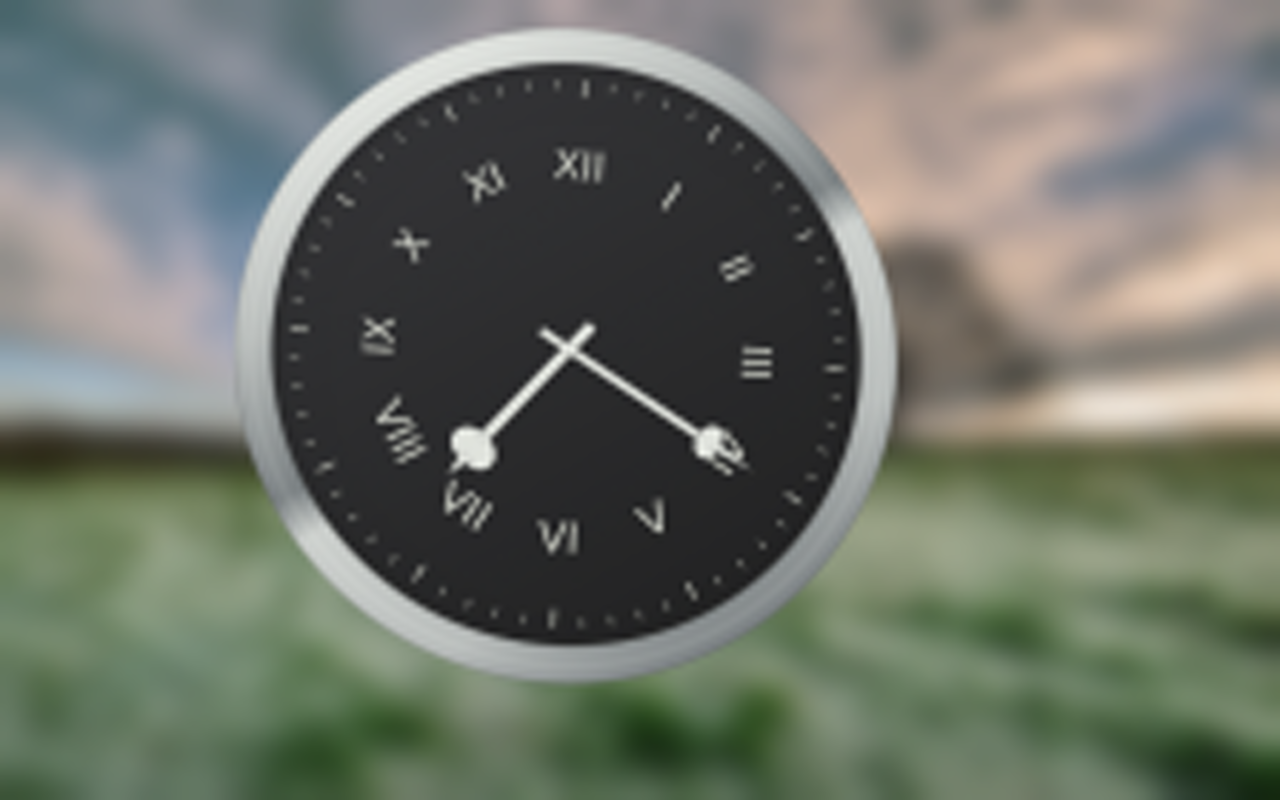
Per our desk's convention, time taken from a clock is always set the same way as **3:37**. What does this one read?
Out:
**7:20**
